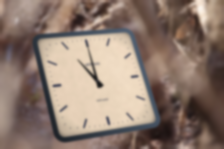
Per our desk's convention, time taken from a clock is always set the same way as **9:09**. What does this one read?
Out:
**11:00**
